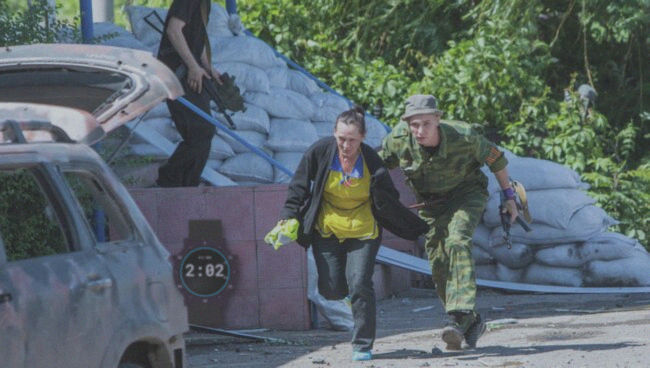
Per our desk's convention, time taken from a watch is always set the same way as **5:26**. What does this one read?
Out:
**2:02**
